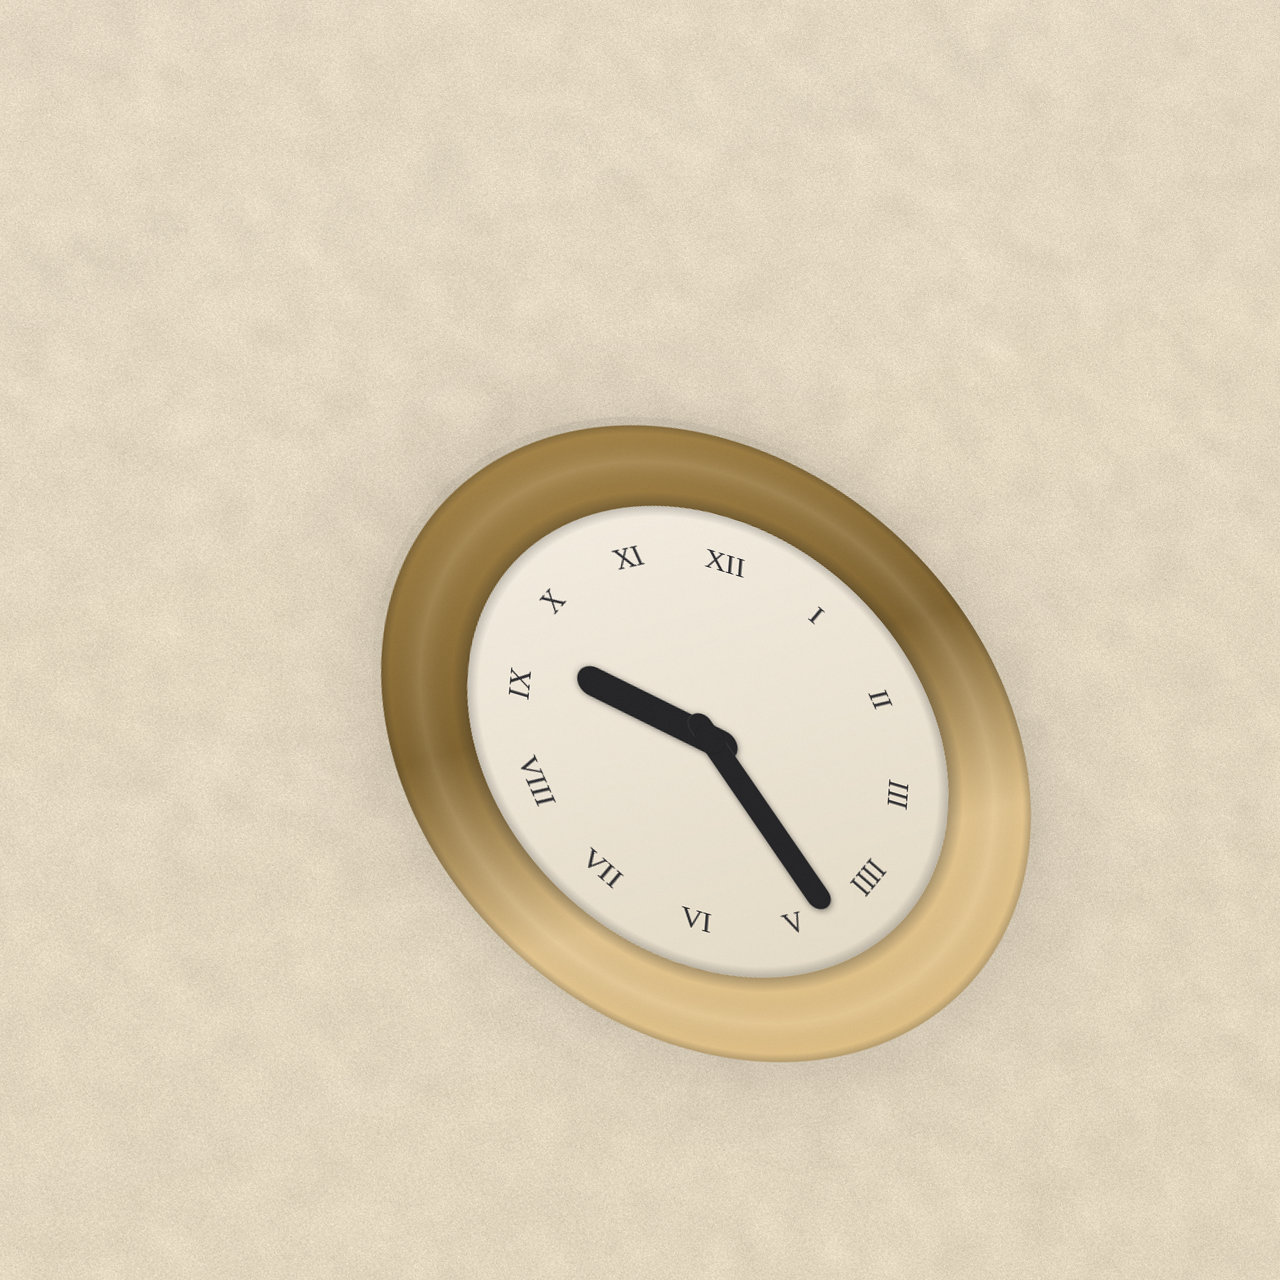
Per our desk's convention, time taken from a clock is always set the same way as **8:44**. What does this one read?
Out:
**9:23**
